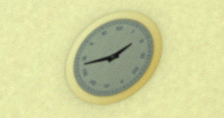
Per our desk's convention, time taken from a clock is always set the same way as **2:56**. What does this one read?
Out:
**1:43**
